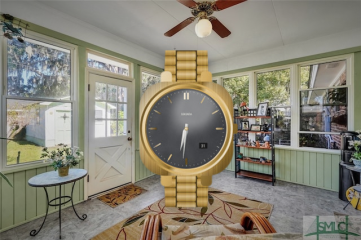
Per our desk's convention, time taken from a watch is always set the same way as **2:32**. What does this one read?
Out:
**6:31**
